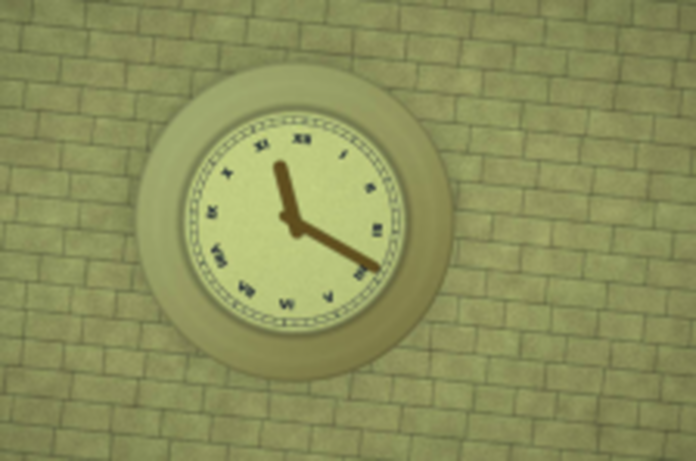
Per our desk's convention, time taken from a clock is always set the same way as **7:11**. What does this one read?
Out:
**11:19**
